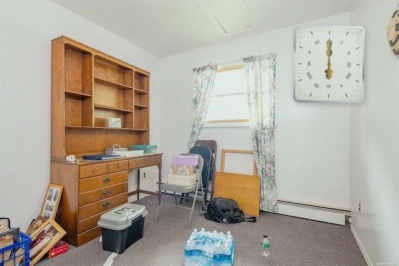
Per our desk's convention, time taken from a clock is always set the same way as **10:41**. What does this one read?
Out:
**6:00**
